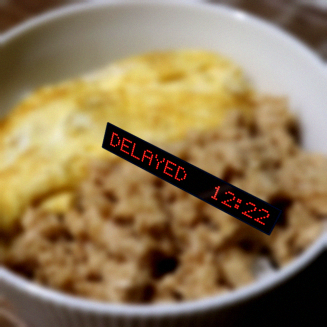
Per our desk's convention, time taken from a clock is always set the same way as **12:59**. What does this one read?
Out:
**12:22**
